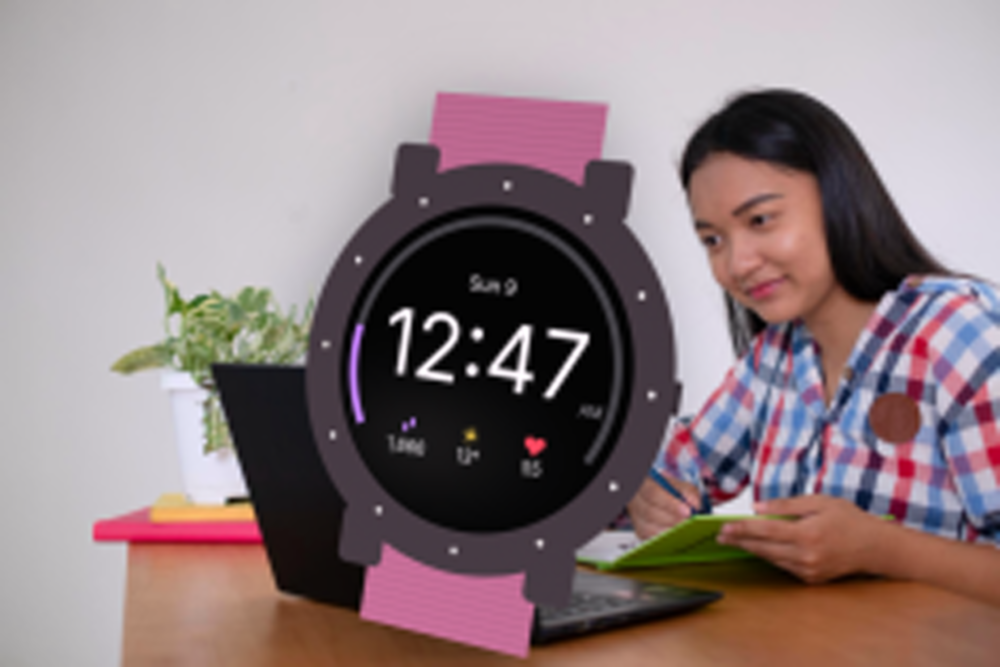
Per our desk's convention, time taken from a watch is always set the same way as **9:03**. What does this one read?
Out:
**12:47**
